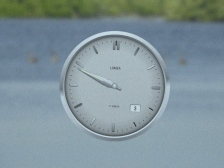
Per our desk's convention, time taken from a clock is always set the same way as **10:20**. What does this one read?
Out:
**9:49**
